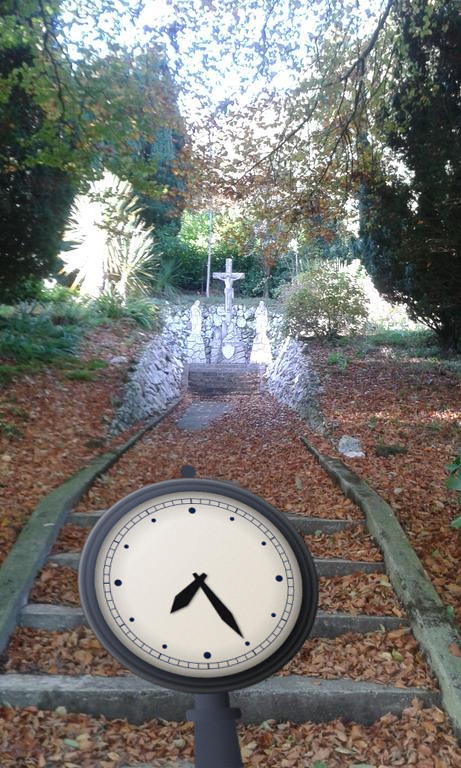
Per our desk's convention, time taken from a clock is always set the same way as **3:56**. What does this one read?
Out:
**7:25**
